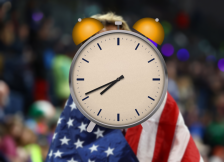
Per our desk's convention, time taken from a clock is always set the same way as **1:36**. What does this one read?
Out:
**7:41**
